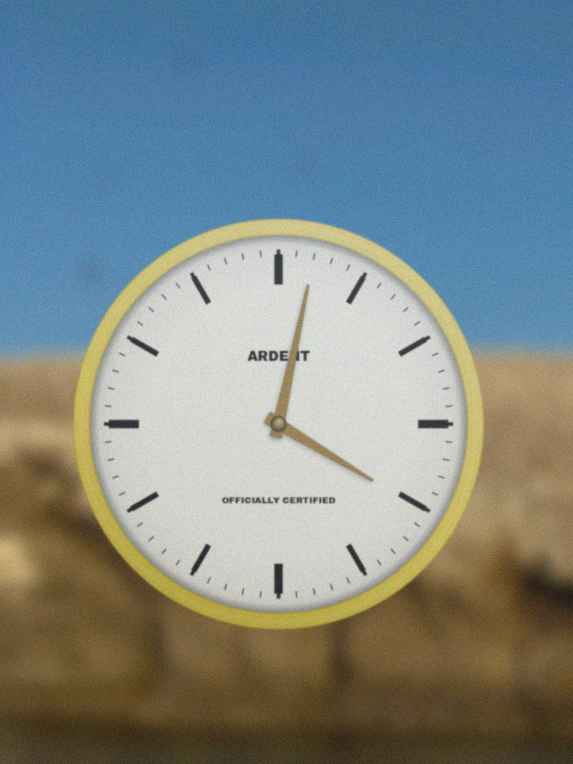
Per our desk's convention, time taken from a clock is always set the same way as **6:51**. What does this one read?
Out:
**4:02**
